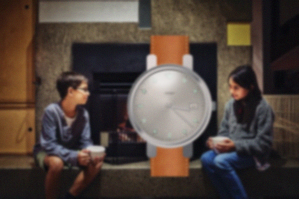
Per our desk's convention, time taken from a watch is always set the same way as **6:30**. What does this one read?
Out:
**3:22**
